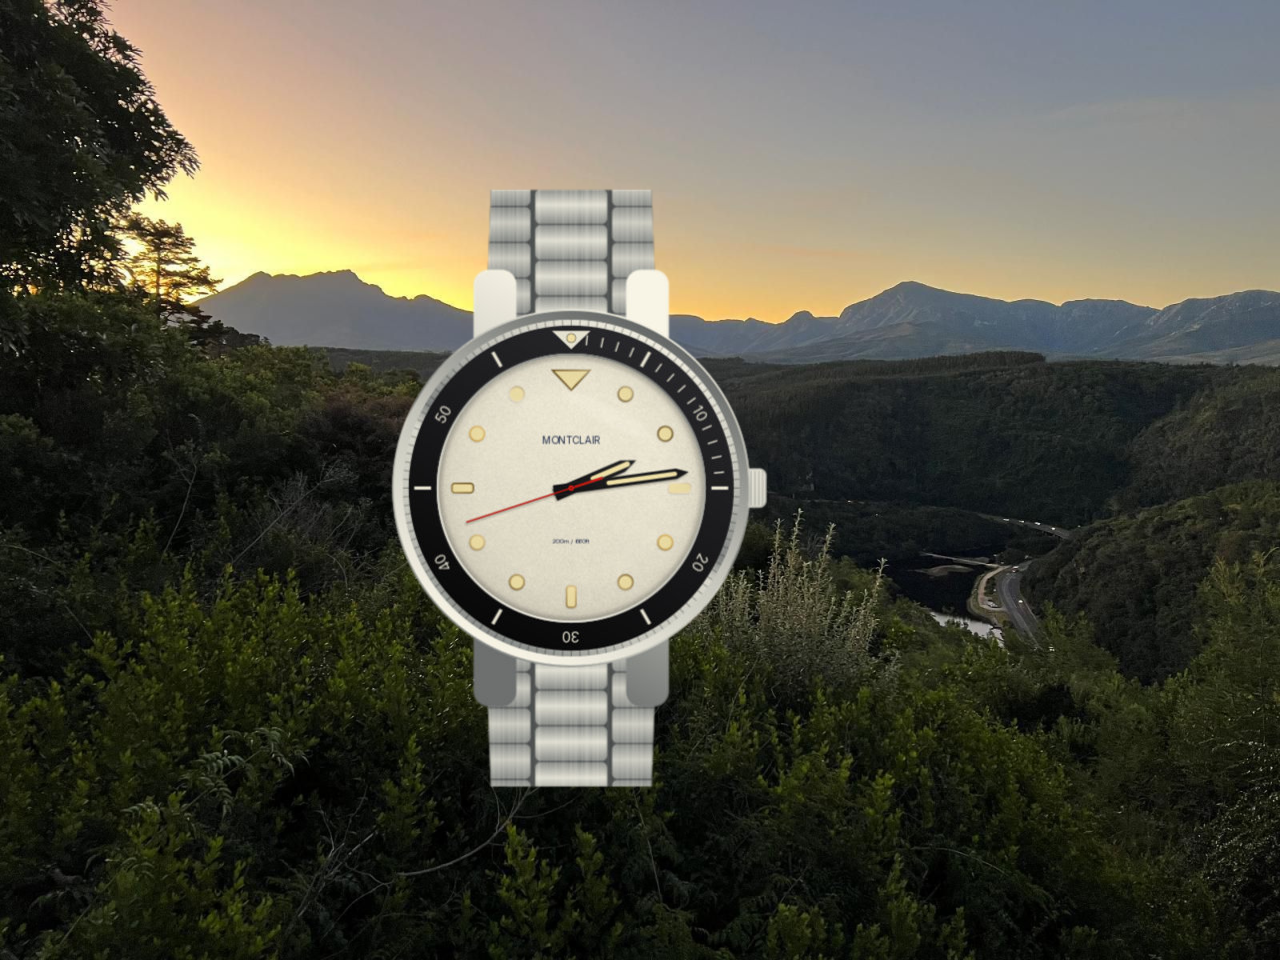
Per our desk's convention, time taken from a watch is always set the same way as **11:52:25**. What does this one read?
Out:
**2:13:42**
